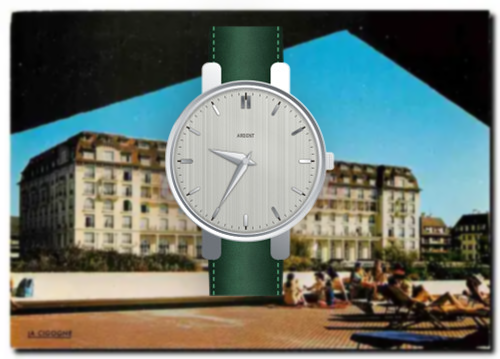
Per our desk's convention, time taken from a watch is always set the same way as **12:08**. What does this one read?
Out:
**9:35**
